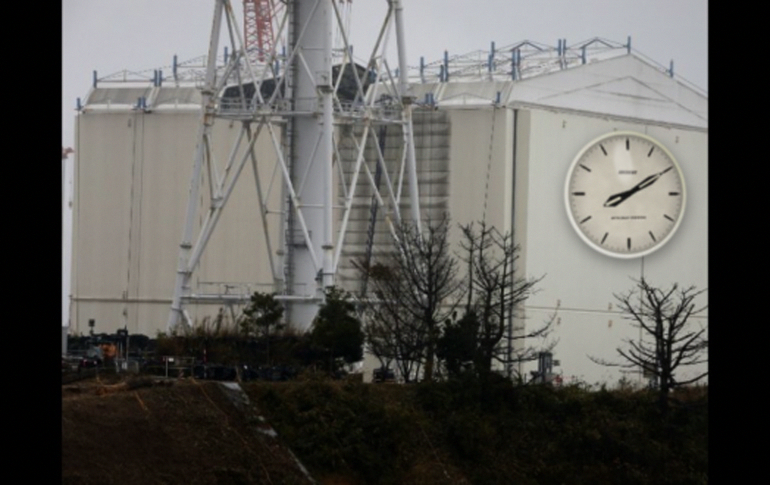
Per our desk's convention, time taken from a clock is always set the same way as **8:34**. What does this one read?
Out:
**8:10**
